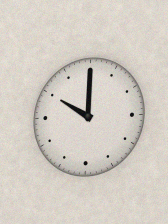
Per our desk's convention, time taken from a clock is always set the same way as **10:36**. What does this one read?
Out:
**10:00**
